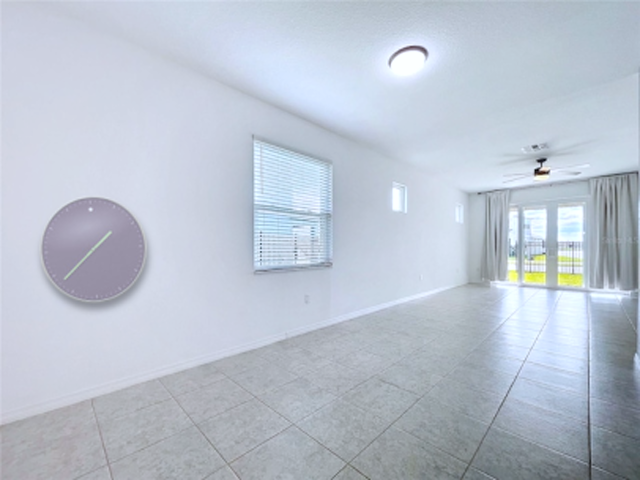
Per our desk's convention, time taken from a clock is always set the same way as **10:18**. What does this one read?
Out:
**1:38**
